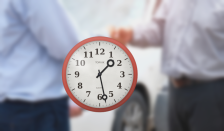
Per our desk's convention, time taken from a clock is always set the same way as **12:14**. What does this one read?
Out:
**1:28**
